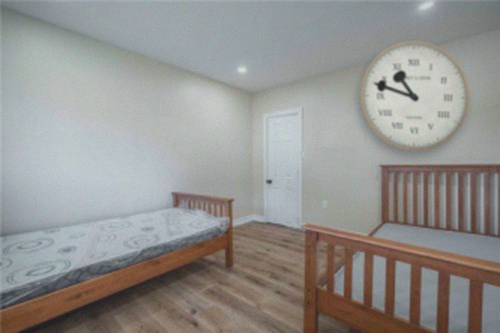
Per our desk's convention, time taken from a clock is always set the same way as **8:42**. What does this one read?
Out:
**10:48**
